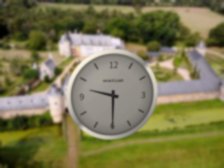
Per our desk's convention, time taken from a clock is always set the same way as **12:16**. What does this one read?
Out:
**9:30**
